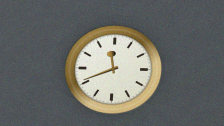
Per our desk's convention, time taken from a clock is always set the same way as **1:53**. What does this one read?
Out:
**11:41**
